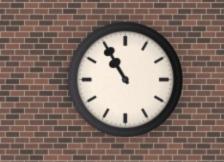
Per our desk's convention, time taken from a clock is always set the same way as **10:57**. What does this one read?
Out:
**10:55**
